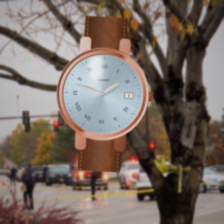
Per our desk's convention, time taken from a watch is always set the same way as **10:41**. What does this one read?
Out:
**1:48**
